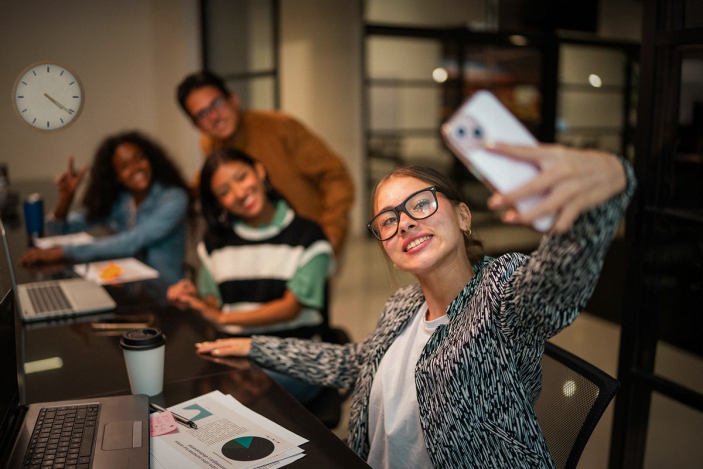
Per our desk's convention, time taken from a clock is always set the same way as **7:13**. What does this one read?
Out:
**4:21**
